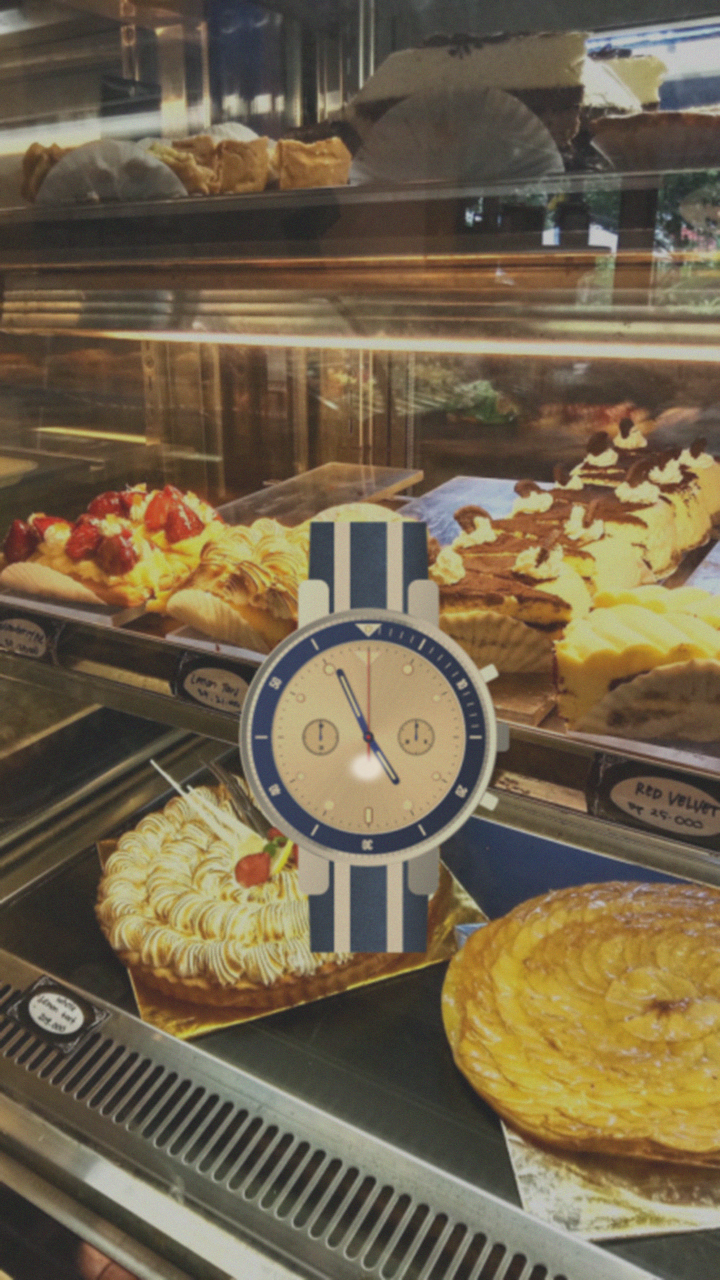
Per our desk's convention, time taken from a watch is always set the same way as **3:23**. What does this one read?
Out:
**4:56**
